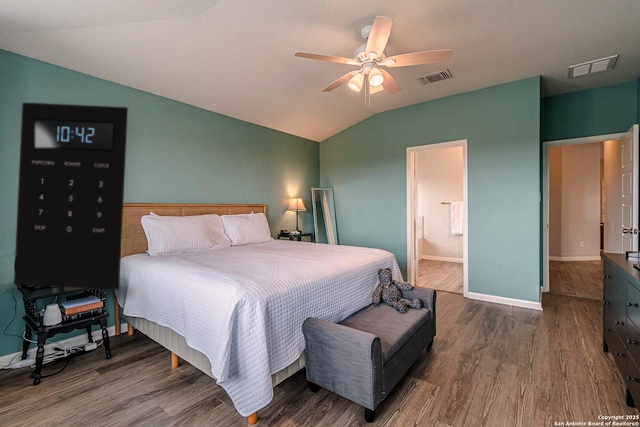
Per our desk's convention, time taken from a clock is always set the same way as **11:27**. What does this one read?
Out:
**10:42**
